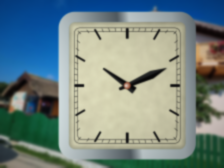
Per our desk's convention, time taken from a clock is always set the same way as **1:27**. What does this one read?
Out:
**10:11**
